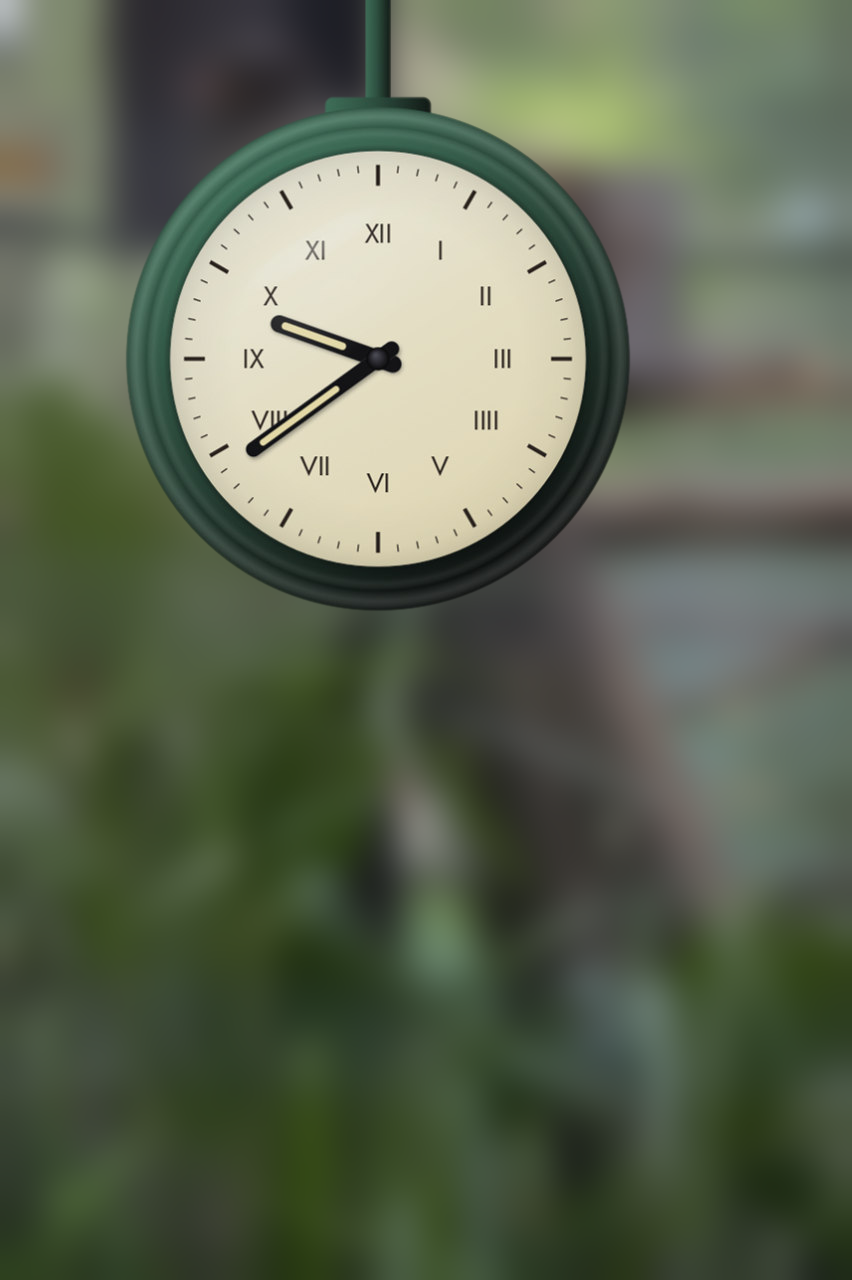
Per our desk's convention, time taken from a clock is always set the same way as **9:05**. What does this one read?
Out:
**9:39**
